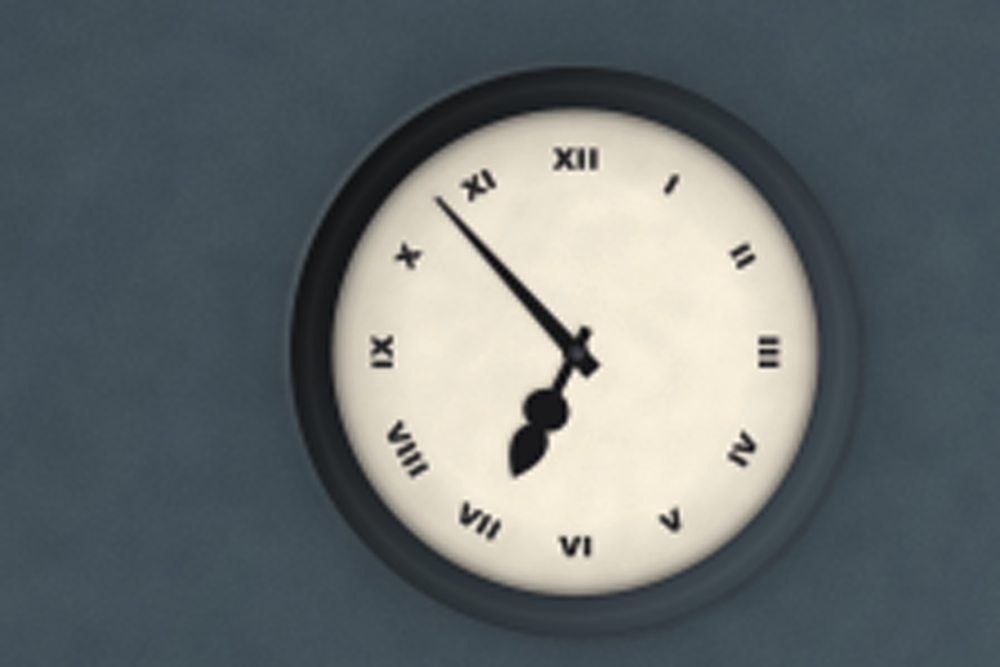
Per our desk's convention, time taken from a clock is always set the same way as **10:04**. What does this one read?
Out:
**6:53**
